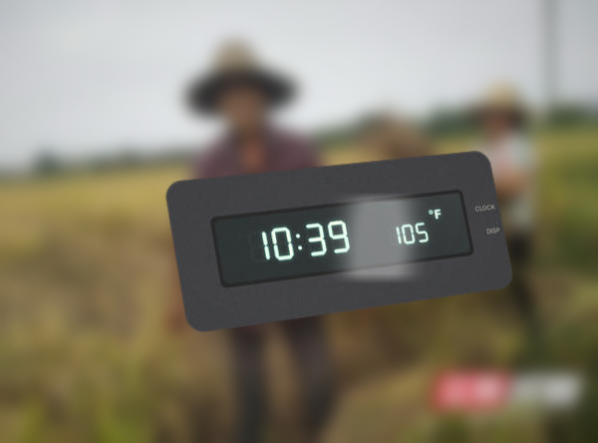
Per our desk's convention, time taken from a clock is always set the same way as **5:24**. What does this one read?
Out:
**10:39**
